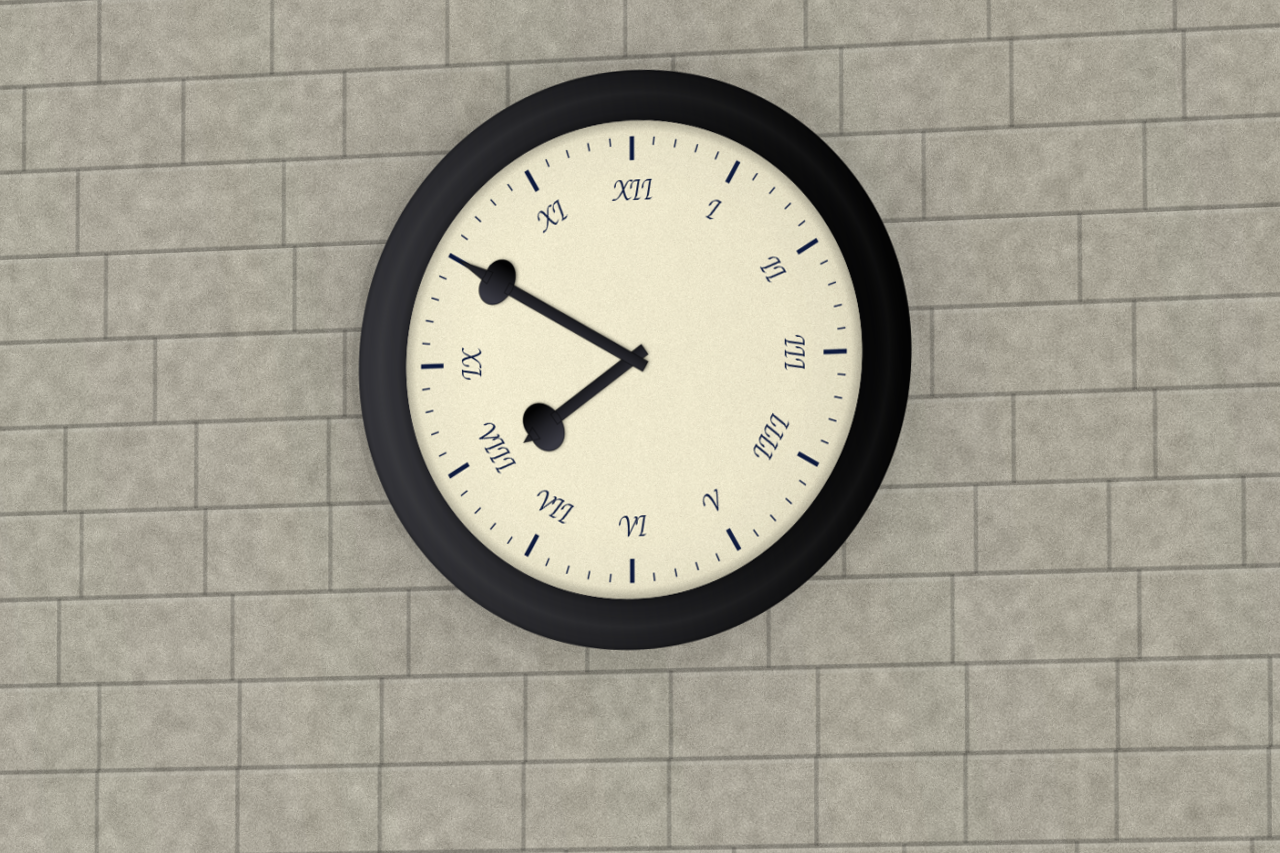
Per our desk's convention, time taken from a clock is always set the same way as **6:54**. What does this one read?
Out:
**7:50**
